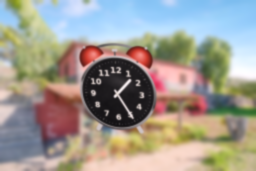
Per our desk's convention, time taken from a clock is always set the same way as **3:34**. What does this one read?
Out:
**1:25**
